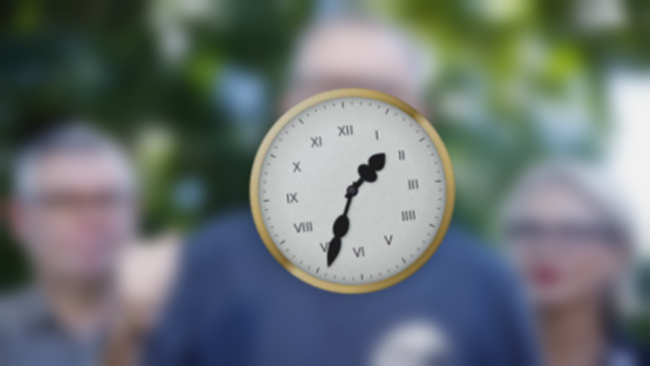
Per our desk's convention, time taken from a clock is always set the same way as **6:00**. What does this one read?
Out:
**1:34**
